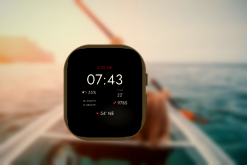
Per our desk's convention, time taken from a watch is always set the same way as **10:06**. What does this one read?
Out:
**7:43**
